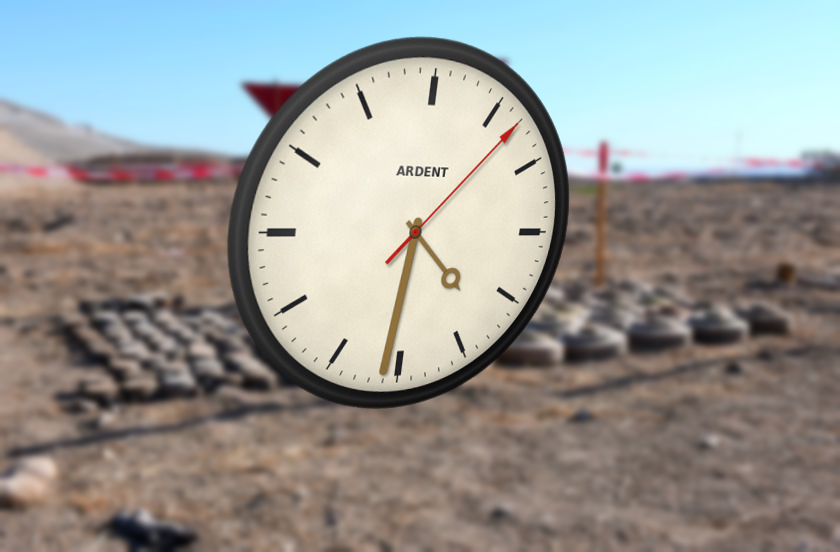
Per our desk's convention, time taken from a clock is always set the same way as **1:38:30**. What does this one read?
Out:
**4:31:07**
